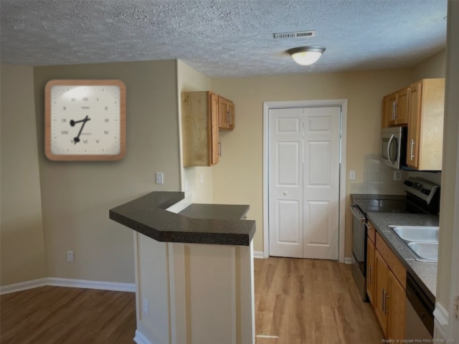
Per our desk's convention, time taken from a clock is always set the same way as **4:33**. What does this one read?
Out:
**8:34**
